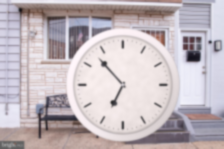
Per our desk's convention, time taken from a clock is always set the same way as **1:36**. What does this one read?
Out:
**6:53**
